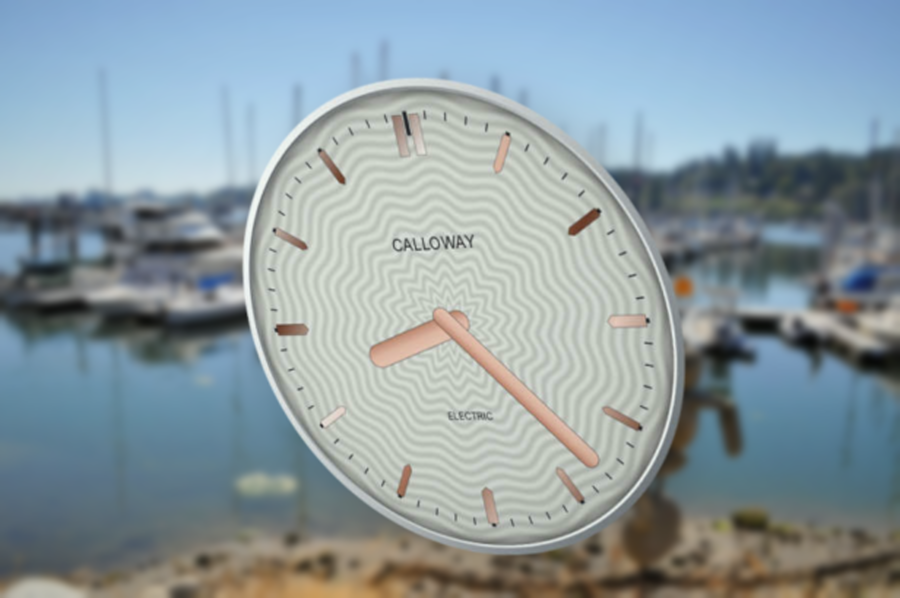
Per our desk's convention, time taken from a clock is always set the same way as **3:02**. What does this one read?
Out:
**8:23**
